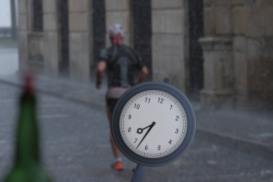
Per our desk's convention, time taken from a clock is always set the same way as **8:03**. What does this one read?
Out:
**7:33**
